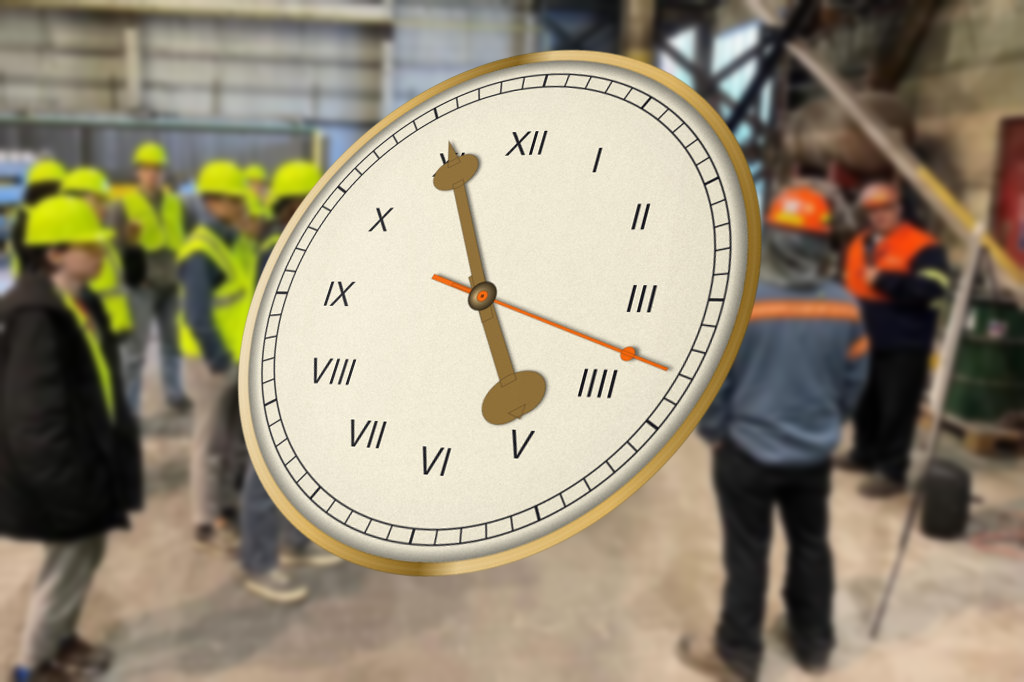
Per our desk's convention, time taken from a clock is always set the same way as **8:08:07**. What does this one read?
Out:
**4:55:18**
